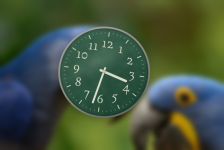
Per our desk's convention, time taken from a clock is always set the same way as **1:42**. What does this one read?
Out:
**3:32**
